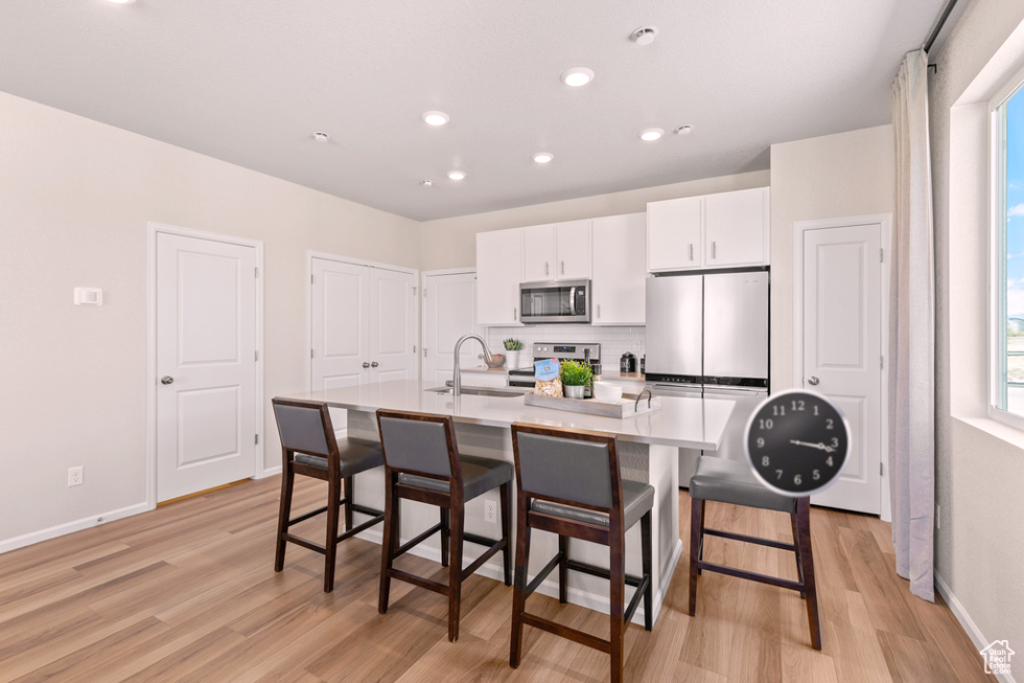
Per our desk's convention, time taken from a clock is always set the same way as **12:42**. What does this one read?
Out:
**3:17**
